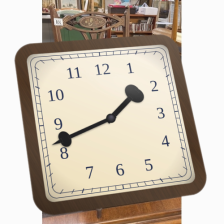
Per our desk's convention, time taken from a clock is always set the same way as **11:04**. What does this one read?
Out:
**1:42**
